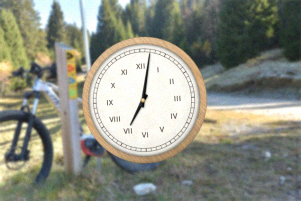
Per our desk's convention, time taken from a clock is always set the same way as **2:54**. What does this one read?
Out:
**7:02**
